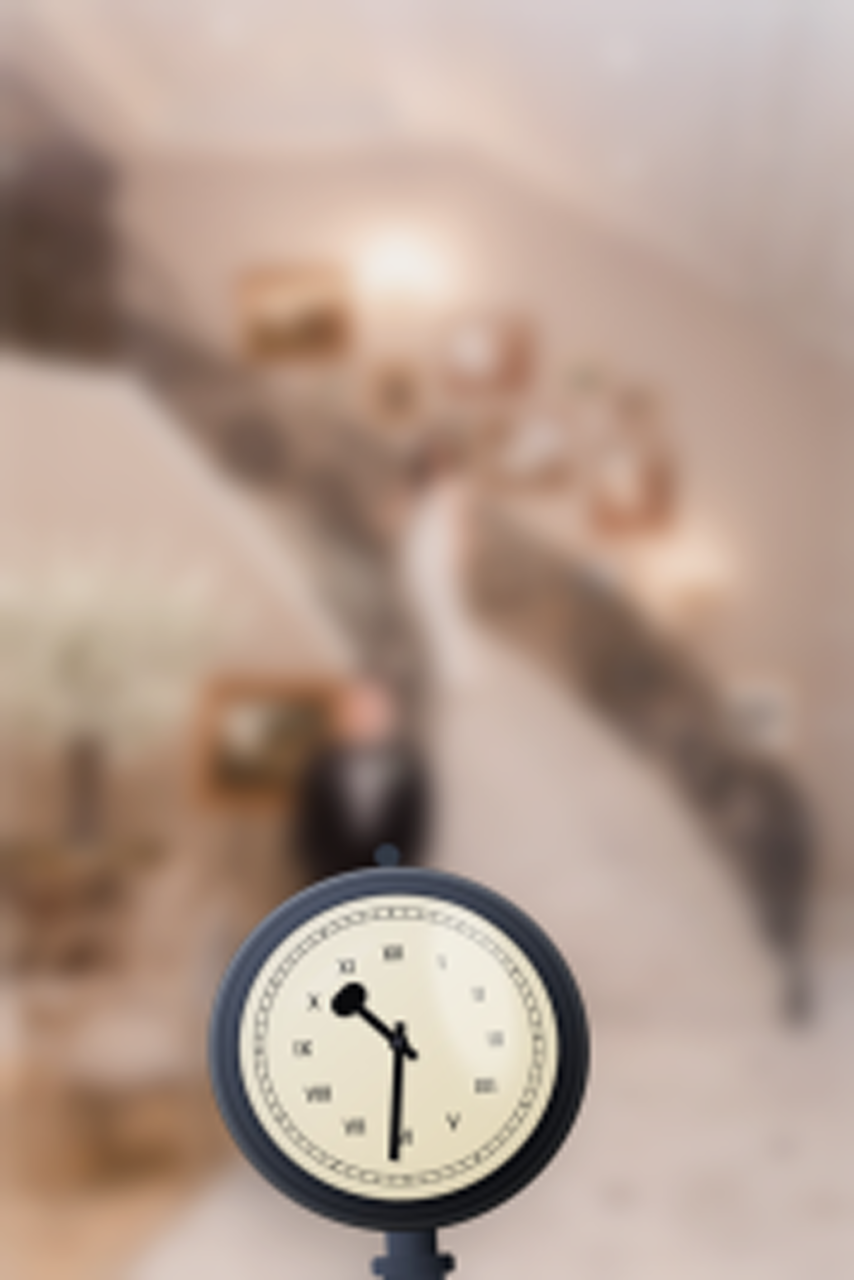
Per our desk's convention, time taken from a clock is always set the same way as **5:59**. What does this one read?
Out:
**10:31**
